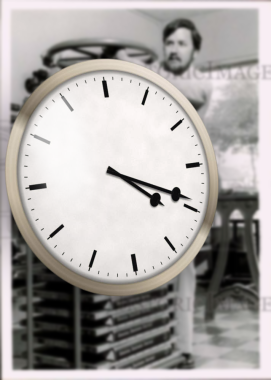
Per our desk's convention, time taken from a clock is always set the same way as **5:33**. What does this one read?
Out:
**4:19**
